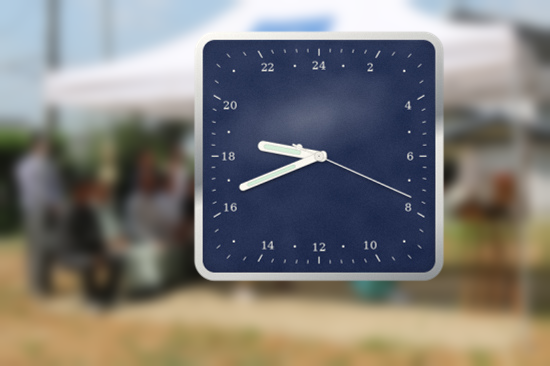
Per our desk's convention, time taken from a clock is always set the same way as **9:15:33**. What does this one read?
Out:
**18:41:19**
